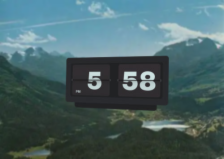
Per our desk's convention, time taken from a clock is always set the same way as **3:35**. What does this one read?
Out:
**5:58**
